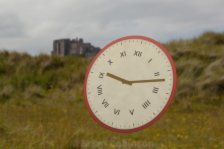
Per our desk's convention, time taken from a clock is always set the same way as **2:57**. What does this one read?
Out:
**9:12**
